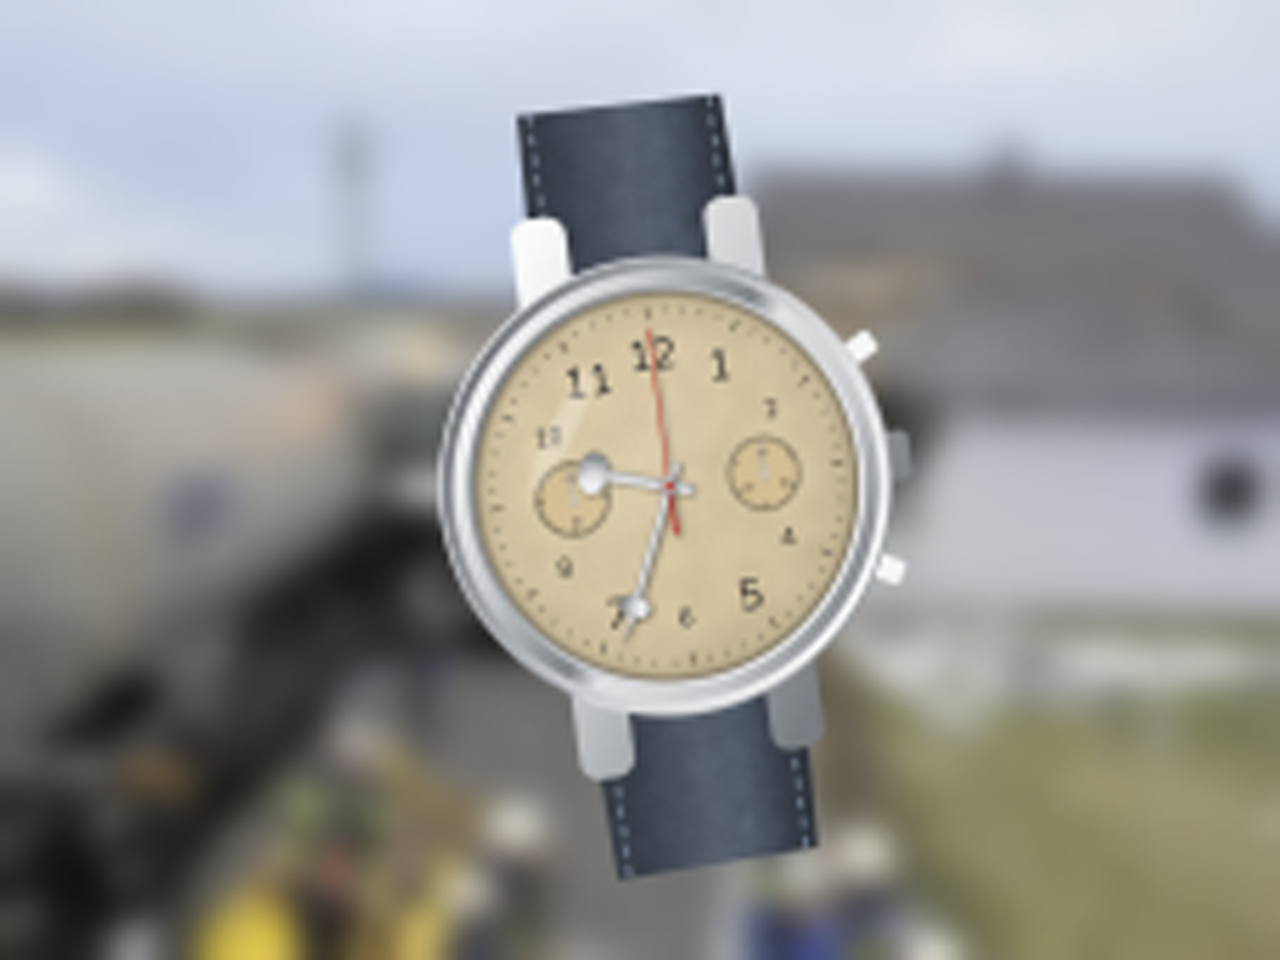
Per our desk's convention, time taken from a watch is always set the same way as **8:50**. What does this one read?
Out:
**9:34**
